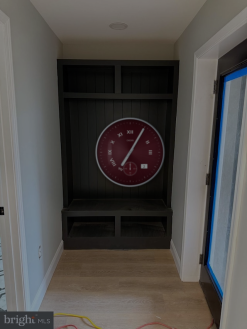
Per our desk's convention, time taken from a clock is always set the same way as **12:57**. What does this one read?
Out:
**7:05**
